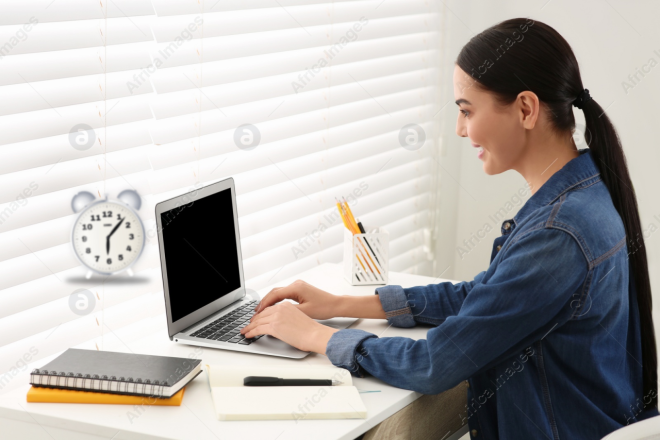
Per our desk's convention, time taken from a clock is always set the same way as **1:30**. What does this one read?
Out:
**6:07**
